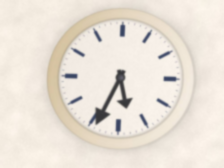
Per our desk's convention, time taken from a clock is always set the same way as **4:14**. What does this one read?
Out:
**5:34**
